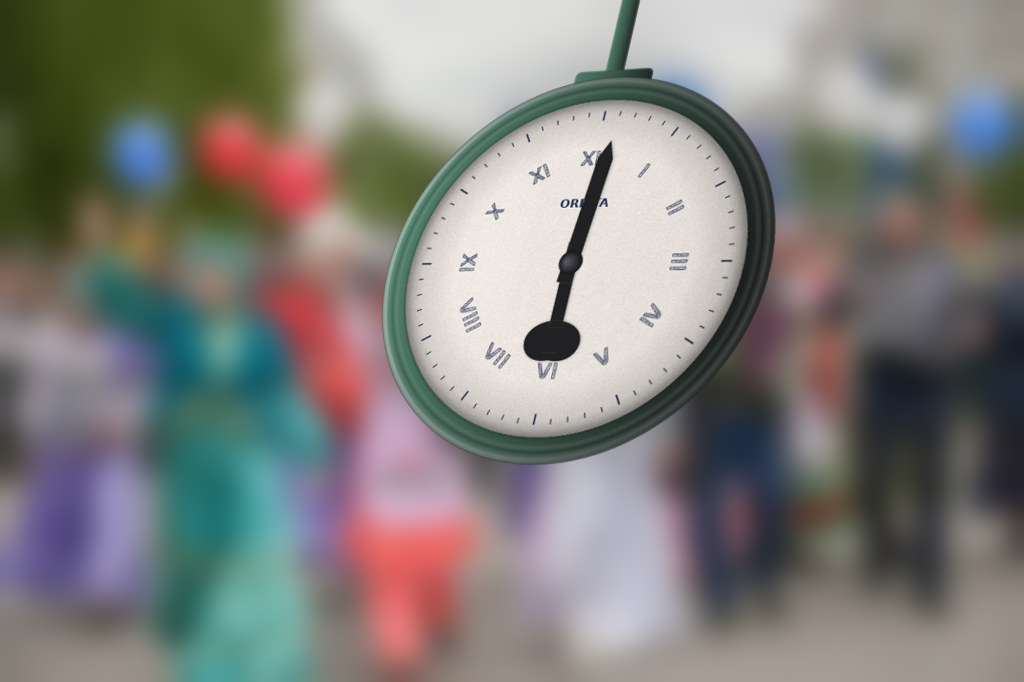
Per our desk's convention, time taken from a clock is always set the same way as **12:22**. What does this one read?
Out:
**6:01**
